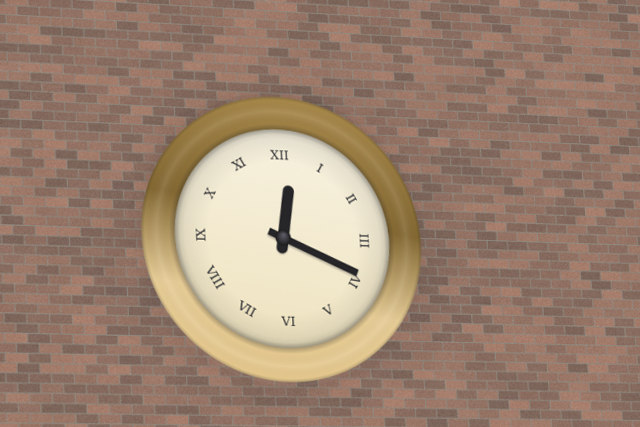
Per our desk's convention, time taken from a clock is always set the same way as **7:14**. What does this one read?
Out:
**12:19**
